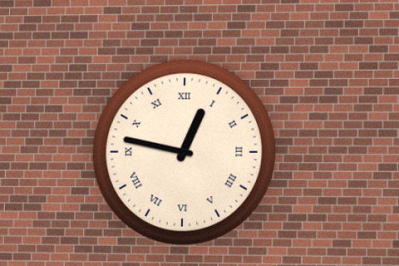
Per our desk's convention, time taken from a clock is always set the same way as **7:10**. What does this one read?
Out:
**12:47**
